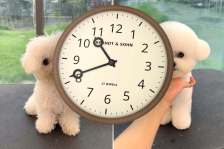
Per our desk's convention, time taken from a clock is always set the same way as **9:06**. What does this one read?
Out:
**10:41**
